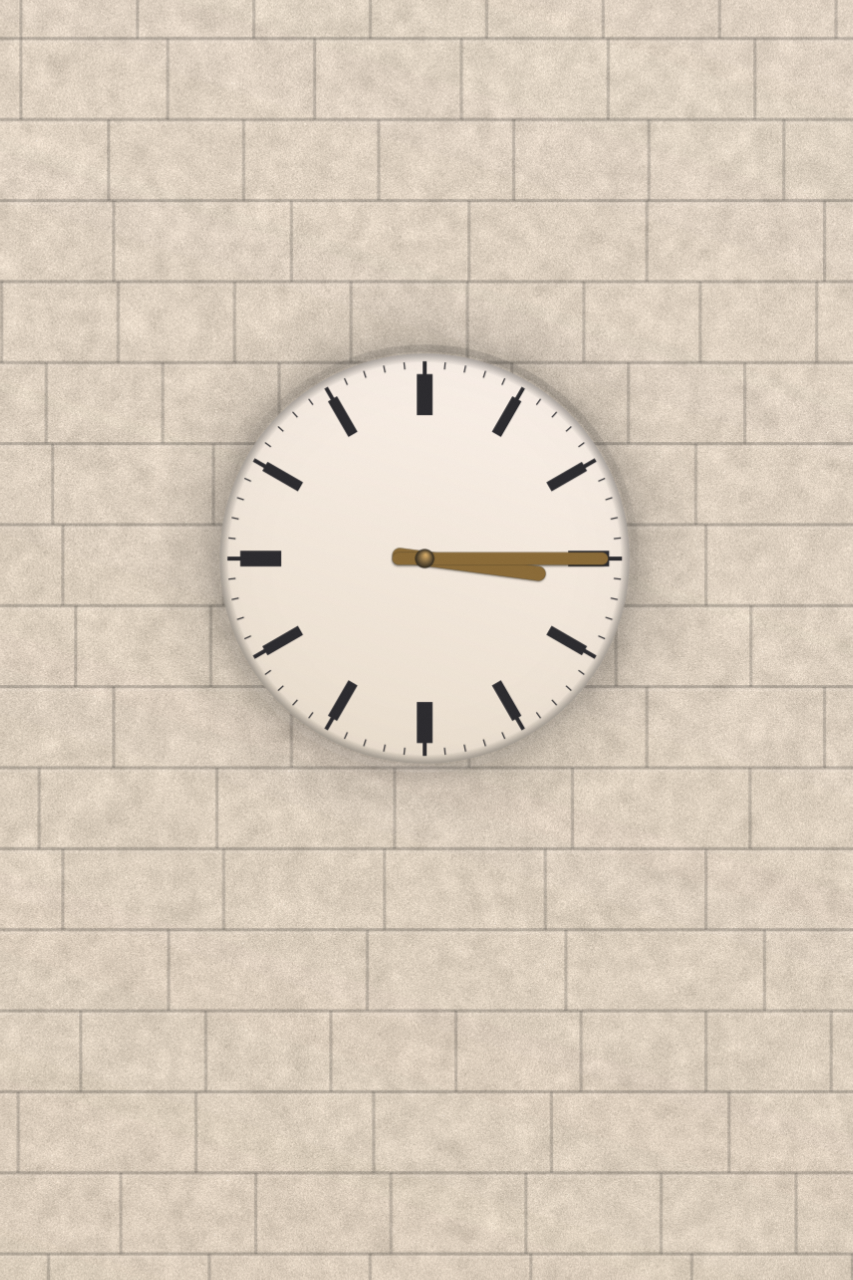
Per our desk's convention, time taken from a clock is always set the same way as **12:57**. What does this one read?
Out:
**3:15**
